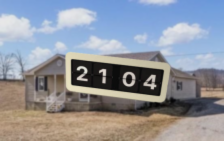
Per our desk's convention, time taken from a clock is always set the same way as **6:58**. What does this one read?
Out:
**21:04**
